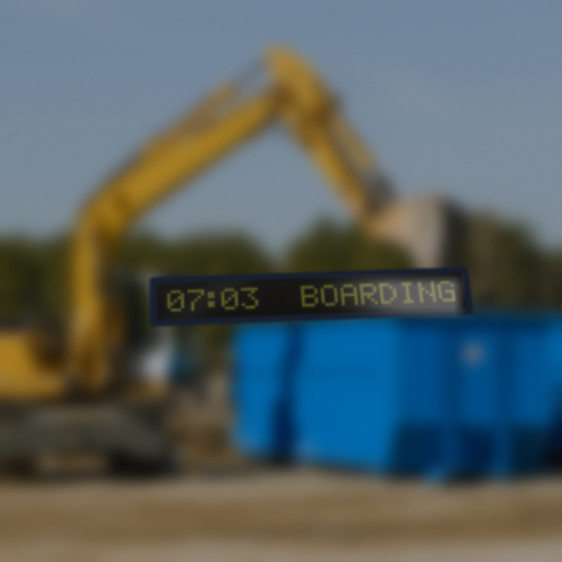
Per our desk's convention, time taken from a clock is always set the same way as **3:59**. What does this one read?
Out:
**7:03**
